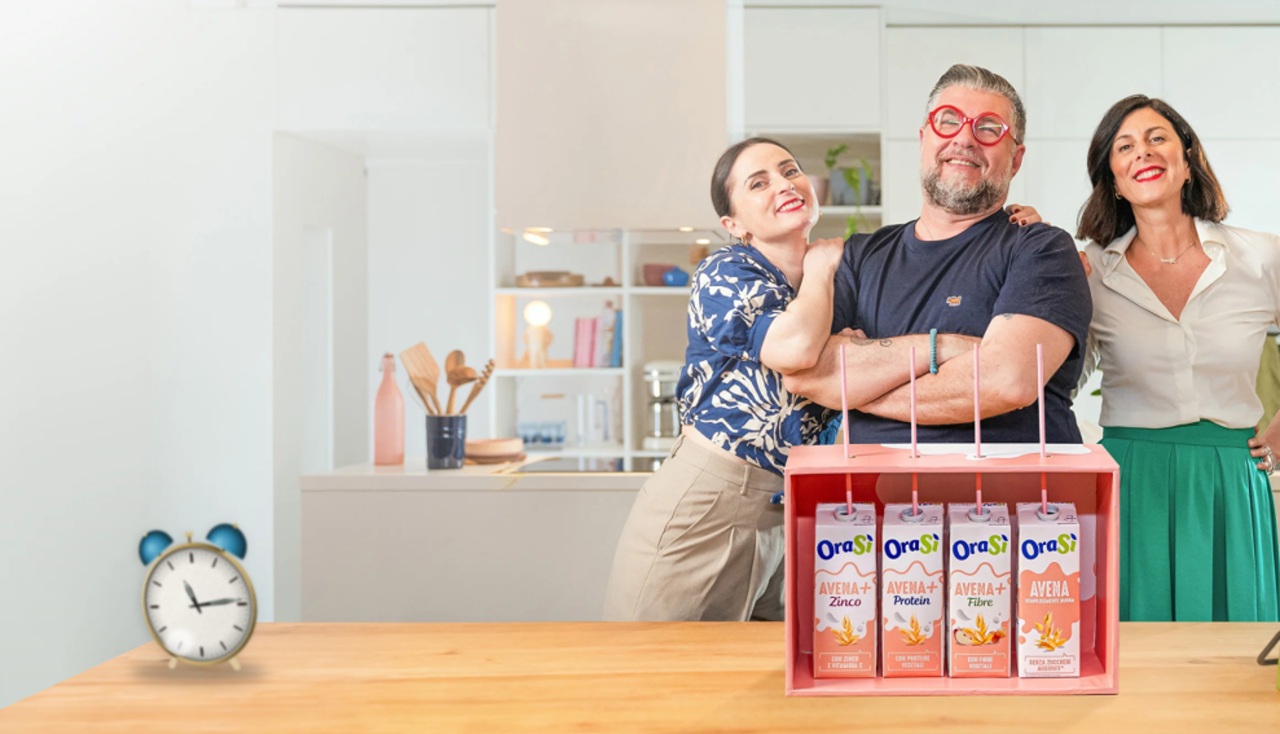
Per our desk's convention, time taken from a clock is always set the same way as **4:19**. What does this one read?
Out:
**11:14**
